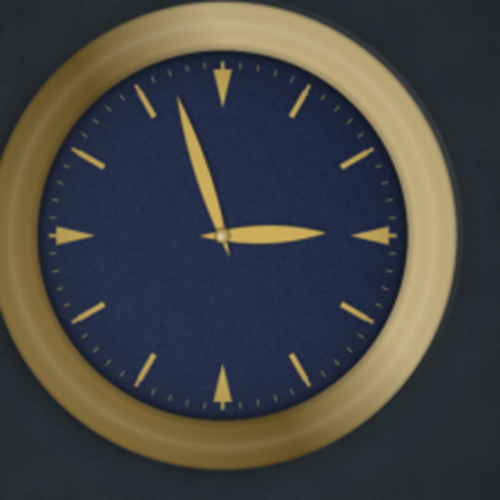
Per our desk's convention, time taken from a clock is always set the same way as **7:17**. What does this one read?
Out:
**2:57**
